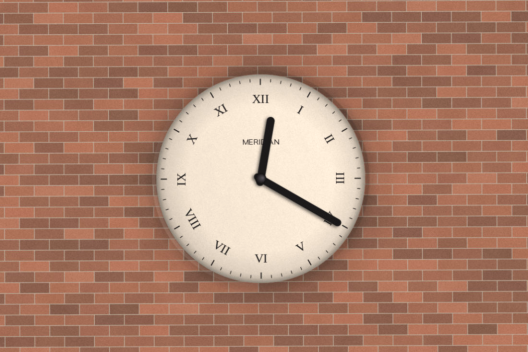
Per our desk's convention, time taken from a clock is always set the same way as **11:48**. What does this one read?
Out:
**12:20**
